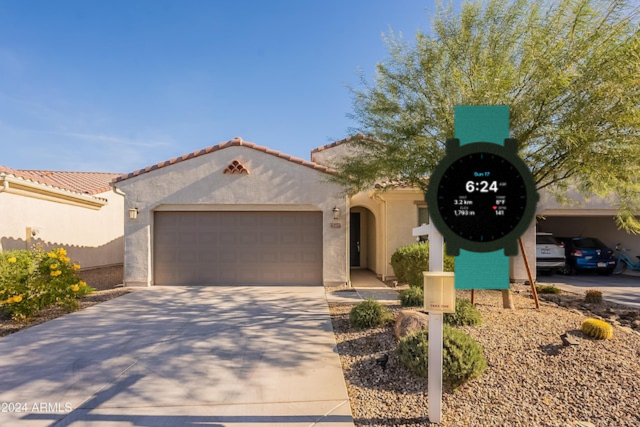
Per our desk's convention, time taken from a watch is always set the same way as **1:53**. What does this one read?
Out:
**6:24**
